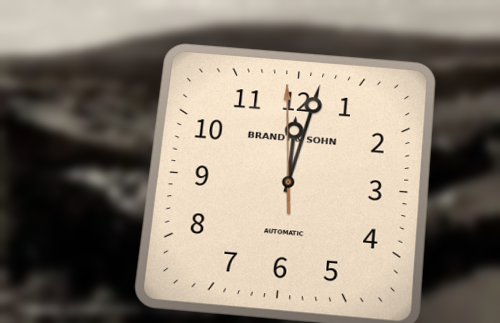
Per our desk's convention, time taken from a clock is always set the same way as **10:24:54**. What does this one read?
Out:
**12:01:59**
